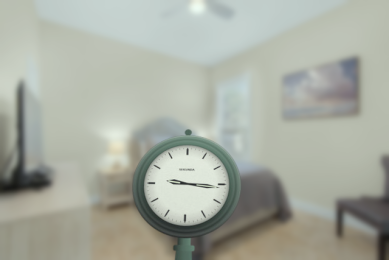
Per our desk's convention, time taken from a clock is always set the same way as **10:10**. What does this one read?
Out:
**9:16**
